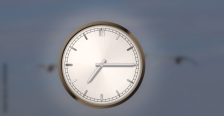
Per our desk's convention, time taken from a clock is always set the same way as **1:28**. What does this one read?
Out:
**7:15**
